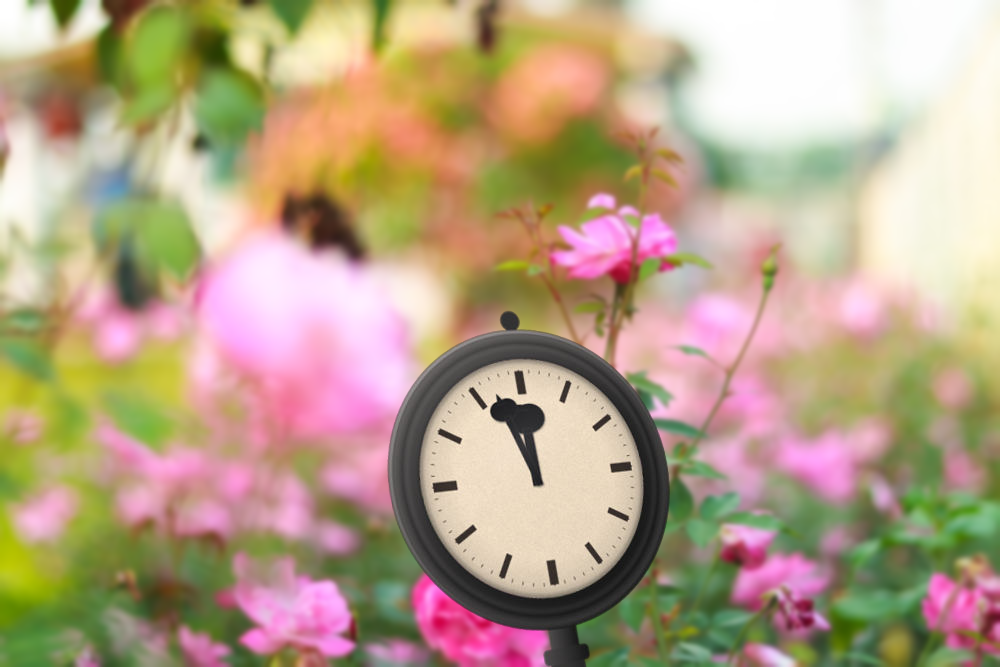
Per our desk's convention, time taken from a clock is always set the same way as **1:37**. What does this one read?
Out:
**11:57**
